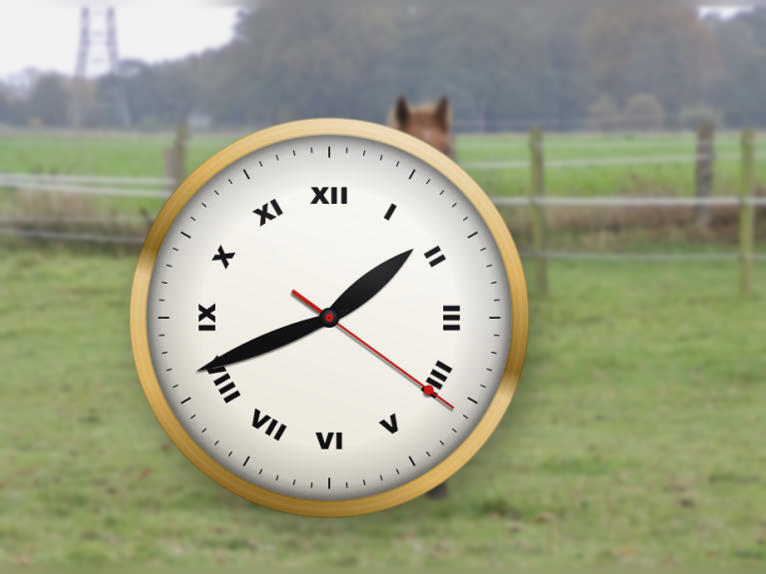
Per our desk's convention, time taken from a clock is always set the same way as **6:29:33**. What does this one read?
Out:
**1:41:21**
